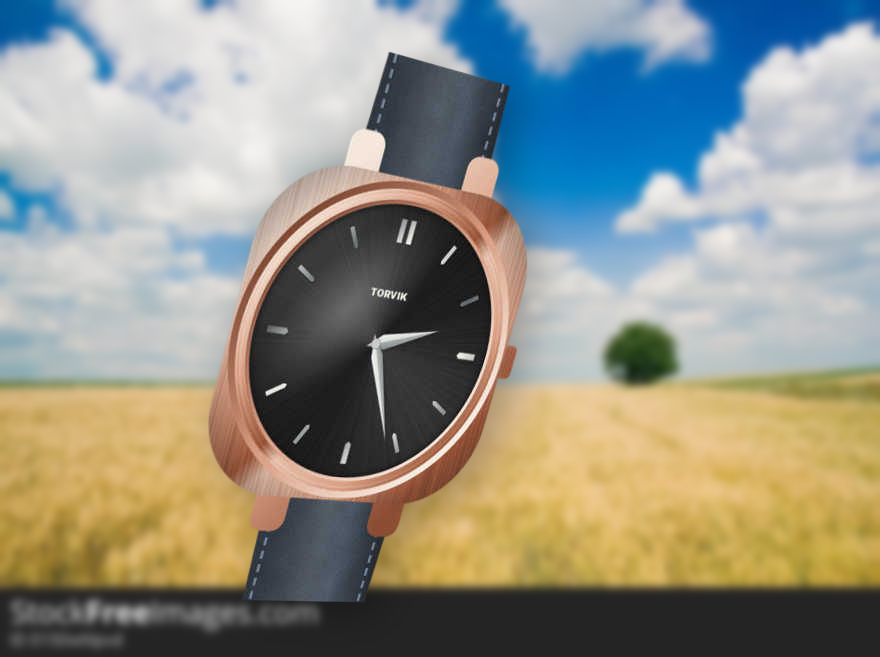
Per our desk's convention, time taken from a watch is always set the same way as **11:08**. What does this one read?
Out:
**2:26**
